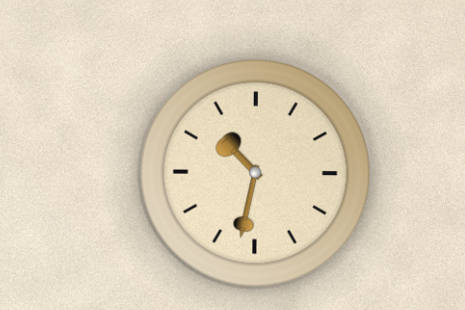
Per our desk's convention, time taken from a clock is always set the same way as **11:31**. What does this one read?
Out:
**10:32**
